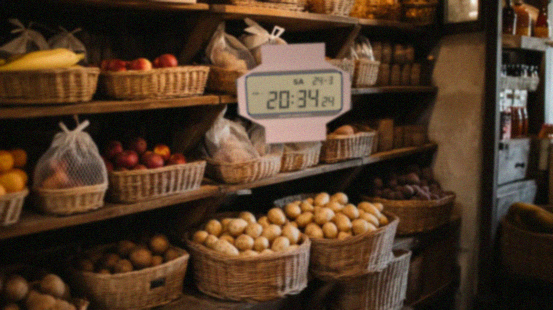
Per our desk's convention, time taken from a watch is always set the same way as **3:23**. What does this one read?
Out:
**20:34**
